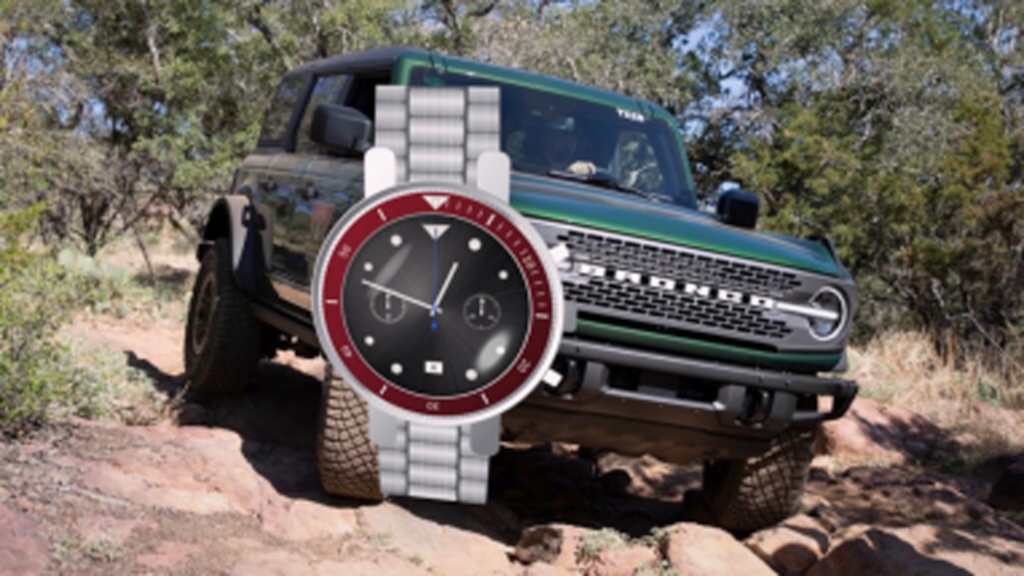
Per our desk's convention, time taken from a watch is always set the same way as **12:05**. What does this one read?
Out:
**12:48**
